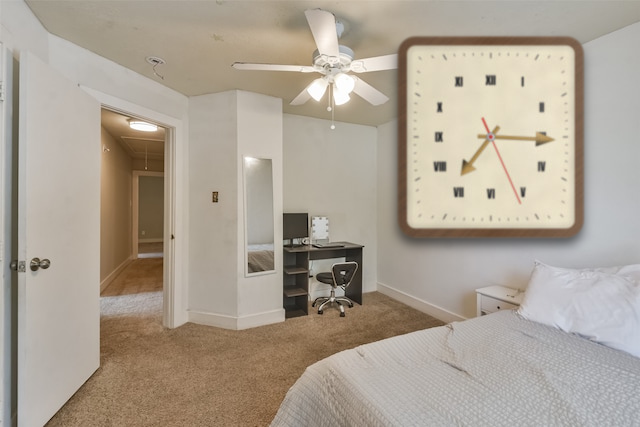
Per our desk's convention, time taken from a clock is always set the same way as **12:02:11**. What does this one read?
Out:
**7:15:26**
